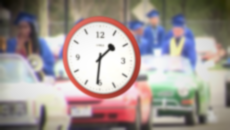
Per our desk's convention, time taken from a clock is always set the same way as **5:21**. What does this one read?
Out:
**1:31**
